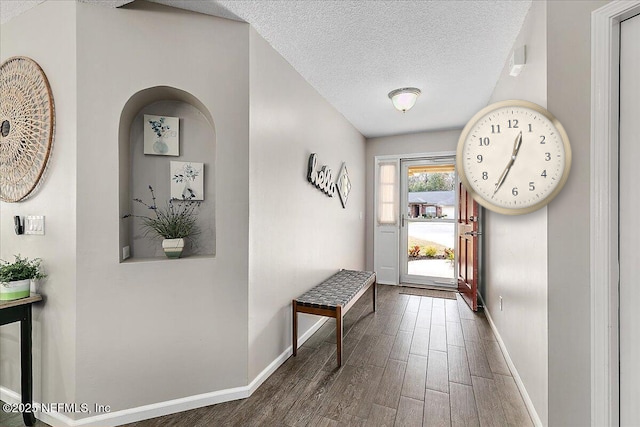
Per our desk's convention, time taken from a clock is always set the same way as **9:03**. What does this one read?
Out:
**12:35**
